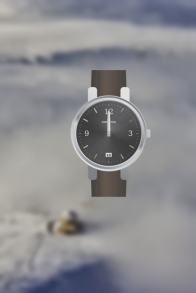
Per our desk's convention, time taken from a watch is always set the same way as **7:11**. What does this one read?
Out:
**12:00**
